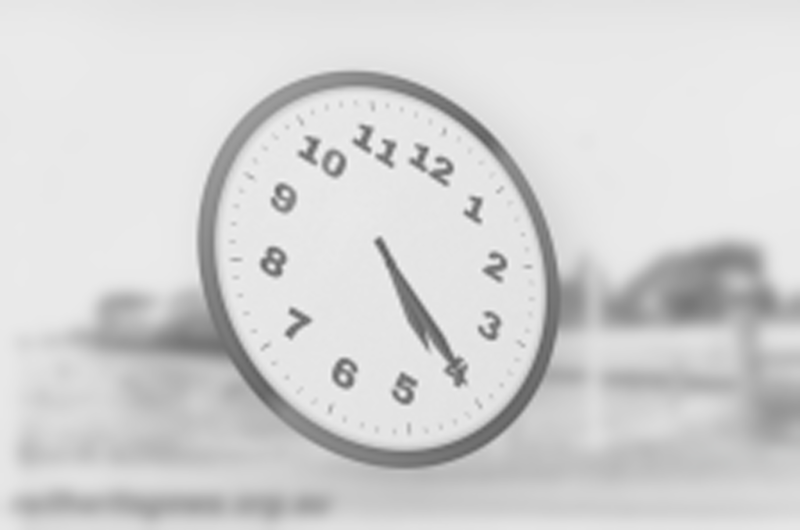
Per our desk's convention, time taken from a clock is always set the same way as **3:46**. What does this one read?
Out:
**4:20**
